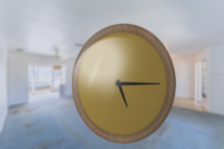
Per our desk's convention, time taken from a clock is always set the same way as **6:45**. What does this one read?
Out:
**5:15**
